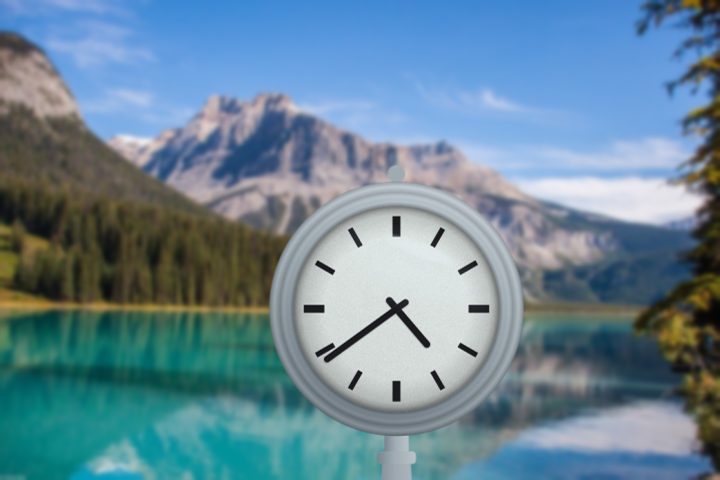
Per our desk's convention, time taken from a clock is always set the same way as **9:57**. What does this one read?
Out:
**4:39**
